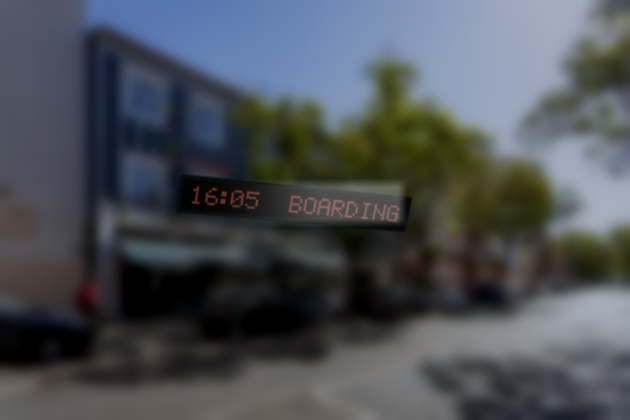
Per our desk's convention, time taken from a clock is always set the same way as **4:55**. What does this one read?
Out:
**16:05**
